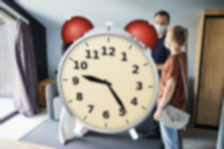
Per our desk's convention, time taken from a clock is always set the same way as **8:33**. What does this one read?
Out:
**9:24**
